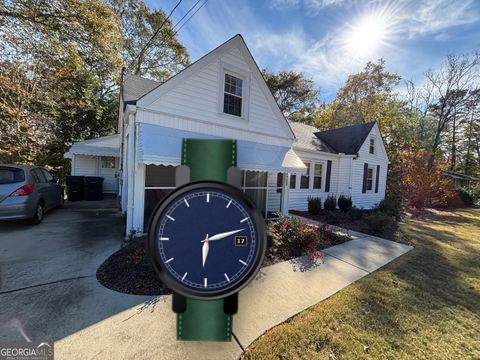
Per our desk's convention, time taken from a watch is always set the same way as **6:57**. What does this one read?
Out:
**6:12**
